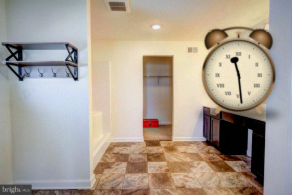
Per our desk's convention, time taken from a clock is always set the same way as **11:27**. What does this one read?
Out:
**11:29**
